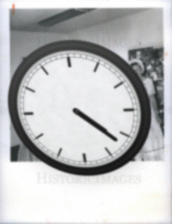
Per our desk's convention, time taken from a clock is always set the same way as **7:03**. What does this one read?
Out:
**4:22**
